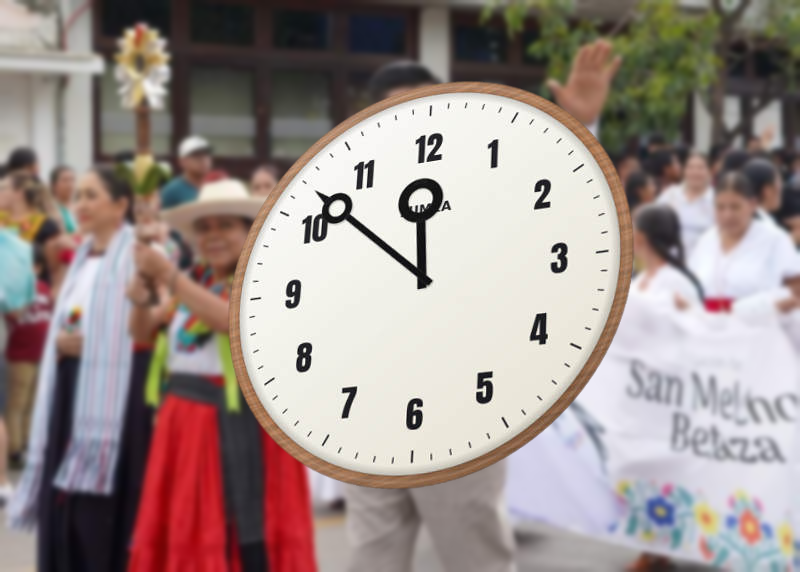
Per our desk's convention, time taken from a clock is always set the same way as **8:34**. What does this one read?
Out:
**11:52**
